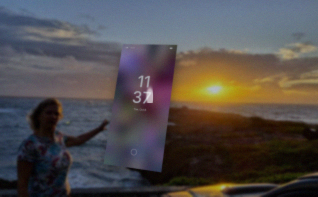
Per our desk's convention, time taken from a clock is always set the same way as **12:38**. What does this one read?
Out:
**11:37**
